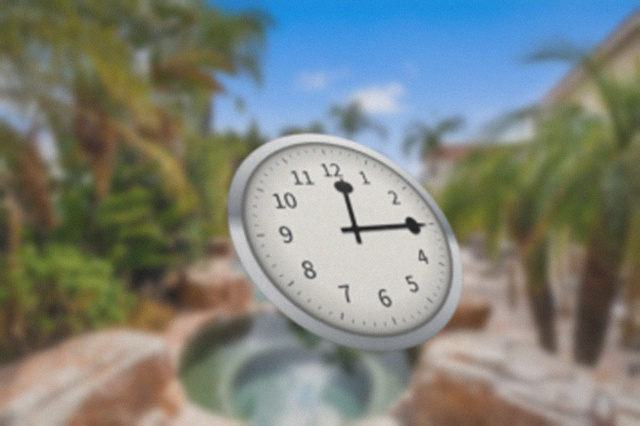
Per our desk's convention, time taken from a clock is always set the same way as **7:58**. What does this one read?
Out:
**12:15**
